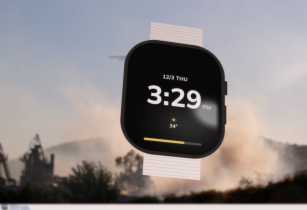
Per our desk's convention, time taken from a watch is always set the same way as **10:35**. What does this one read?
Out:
**3:29**
